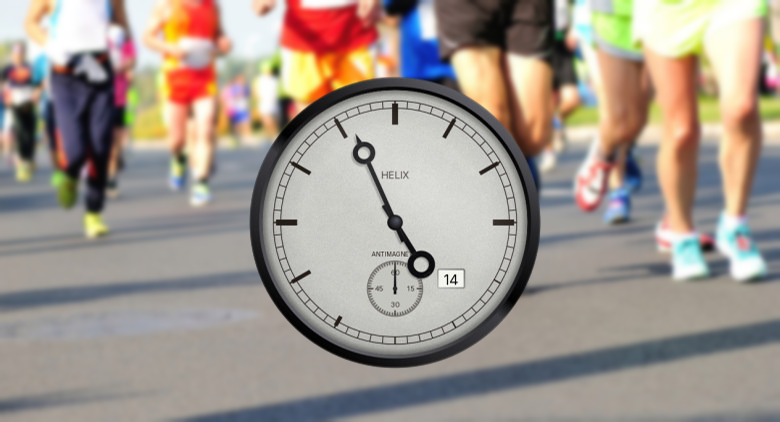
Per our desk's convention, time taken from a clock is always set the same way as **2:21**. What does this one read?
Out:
**4:56**
